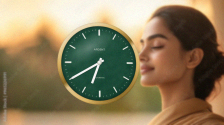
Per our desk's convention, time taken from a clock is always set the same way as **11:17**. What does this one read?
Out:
**6:40**
